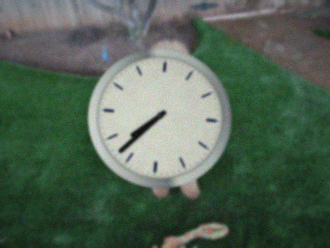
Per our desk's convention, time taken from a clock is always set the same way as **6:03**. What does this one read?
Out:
**7:37**
